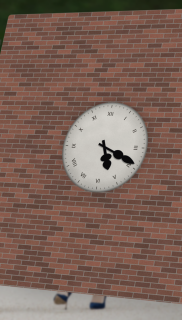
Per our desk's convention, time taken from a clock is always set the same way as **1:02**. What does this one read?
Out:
**5:19**
